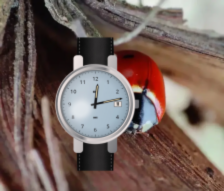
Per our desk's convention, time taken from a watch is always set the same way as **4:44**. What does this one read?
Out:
**12:13**
